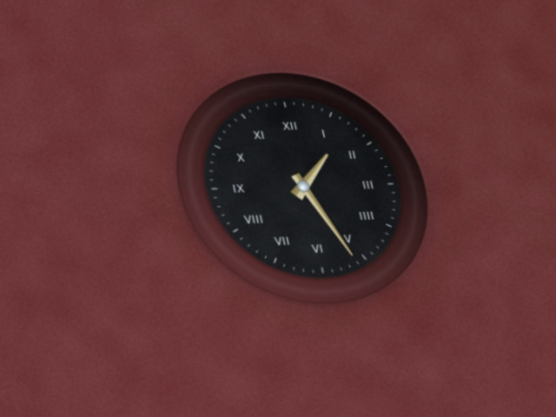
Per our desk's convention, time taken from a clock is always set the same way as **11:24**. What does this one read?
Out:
**1:26**
